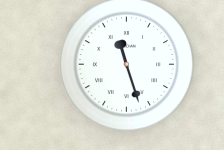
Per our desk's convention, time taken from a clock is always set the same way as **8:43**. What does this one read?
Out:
**11:27**
